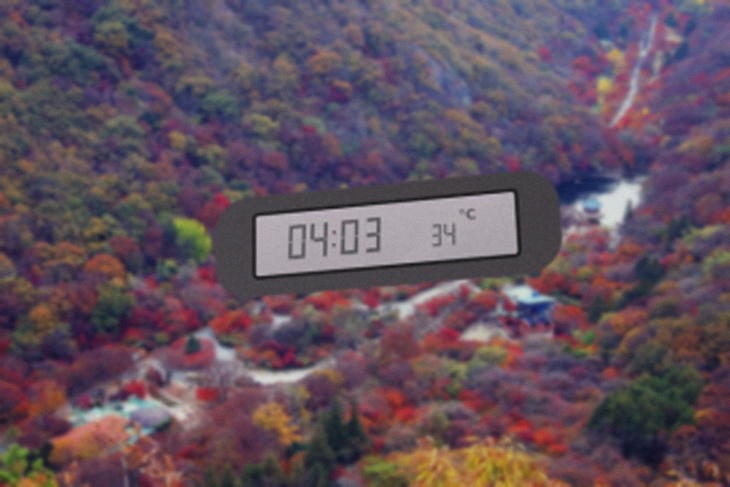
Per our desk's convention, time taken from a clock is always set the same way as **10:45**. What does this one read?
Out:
**4:03**
